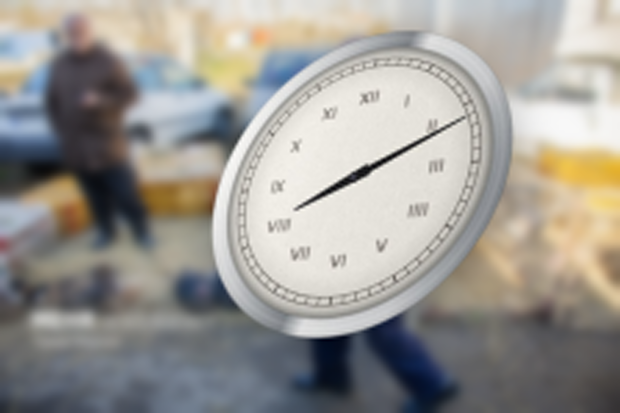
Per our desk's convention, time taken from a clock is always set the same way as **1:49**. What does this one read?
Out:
**8:11**
